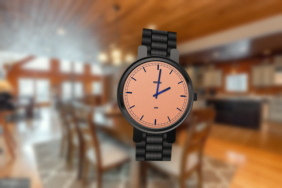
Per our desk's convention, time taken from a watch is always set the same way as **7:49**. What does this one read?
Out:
**2:01**
